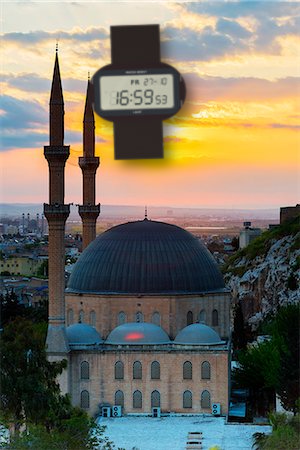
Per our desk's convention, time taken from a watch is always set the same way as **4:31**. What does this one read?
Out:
**16:59**
